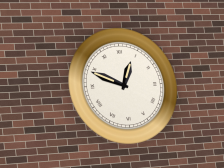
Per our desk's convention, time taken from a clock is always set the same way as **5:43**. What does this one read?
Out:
**12:49**
